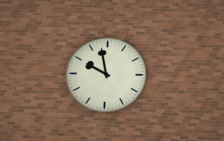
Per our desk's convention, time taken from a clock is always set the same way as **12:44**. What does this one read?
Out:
**9:58**
